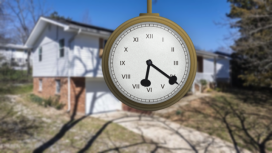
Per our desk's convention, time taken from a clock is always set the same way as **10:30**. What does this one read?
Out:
**6:21**
